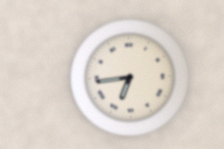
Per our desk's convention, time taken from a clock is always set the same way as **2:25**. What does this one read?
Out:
**6:44**
